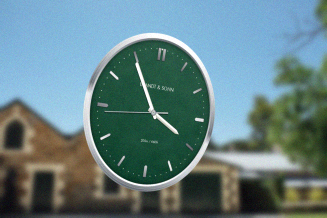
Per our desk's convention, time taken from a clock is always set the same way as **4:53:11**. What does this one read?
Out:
**3:54:44**
